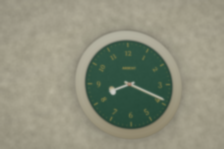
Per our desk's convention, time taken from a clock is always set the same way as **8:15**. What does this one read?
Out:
**8:19**
